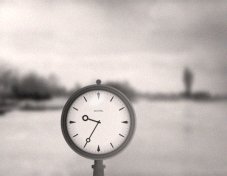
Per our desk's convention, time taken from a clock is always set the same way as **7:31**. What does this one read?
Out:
**9:35**
